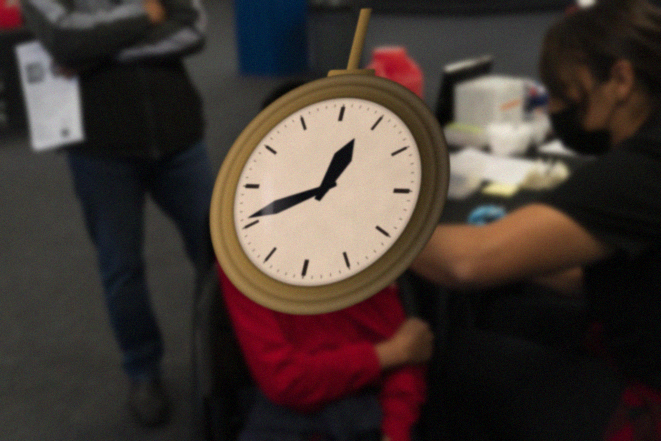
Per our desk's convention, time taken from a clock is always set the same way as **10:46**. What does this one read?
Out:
**12:41**
